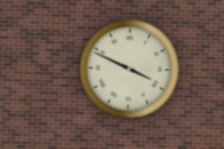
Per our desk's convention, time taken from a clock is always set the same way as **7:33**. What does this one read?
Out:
**3:49**
